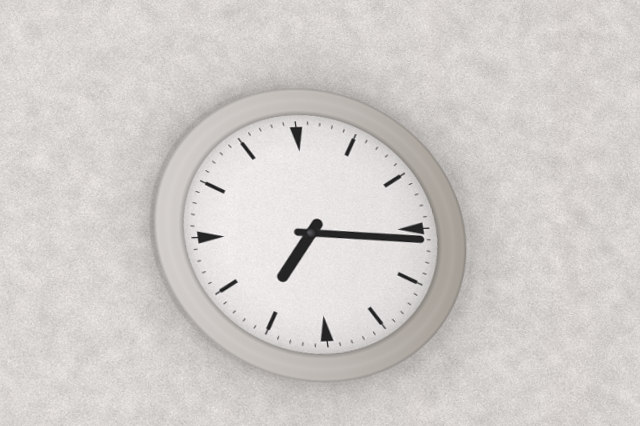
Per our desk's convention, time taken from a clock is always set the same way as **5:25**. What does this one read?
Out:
**7:16**
